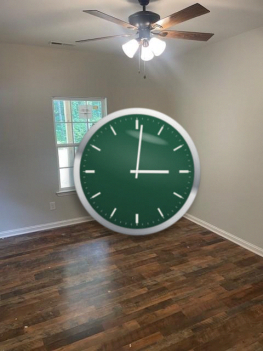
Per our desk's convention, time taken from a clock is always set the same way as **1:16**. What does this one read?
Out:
**3:01**
